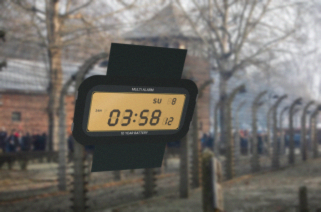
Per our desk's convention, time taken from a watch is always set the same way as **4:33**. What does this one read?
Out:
**3:58**
